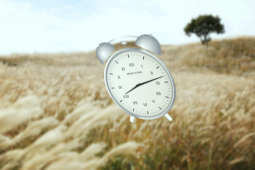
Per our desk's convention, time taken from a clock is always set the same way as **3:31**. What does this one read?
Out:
**8:13**
